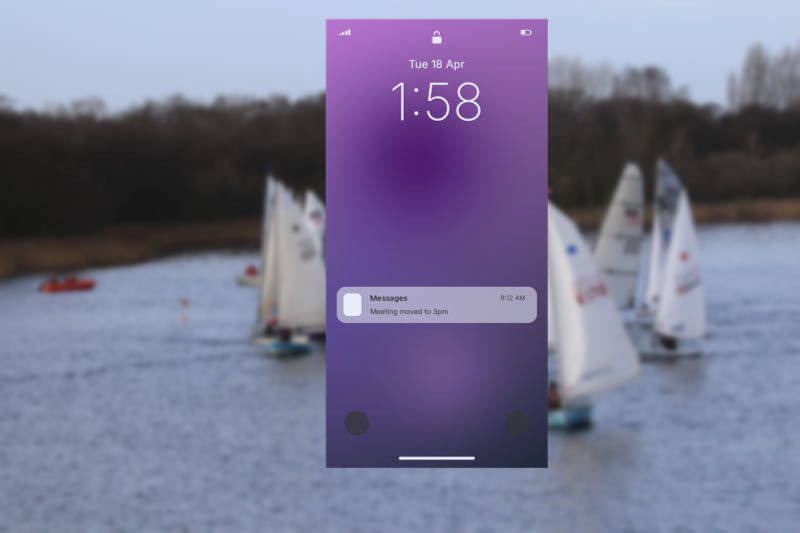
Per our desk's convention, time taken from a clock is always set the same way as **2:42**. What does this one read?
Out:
**1:58**
